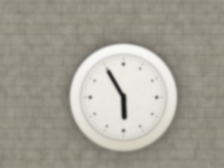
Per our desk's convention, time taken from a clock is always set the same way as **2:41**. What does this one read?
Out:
**5:55**
